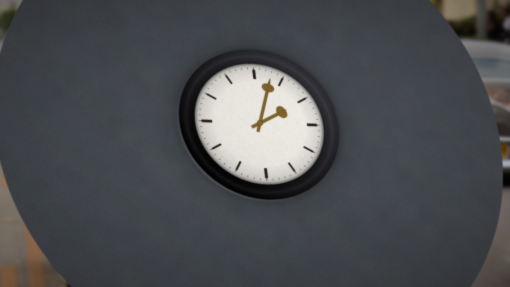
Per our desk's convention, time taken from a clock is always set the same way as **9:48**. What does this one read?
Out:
**2:03**
